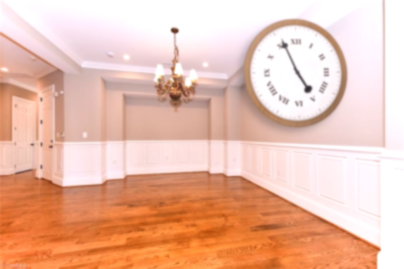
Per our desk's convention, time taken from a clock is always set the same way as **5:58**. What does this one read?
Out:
**4:56**
